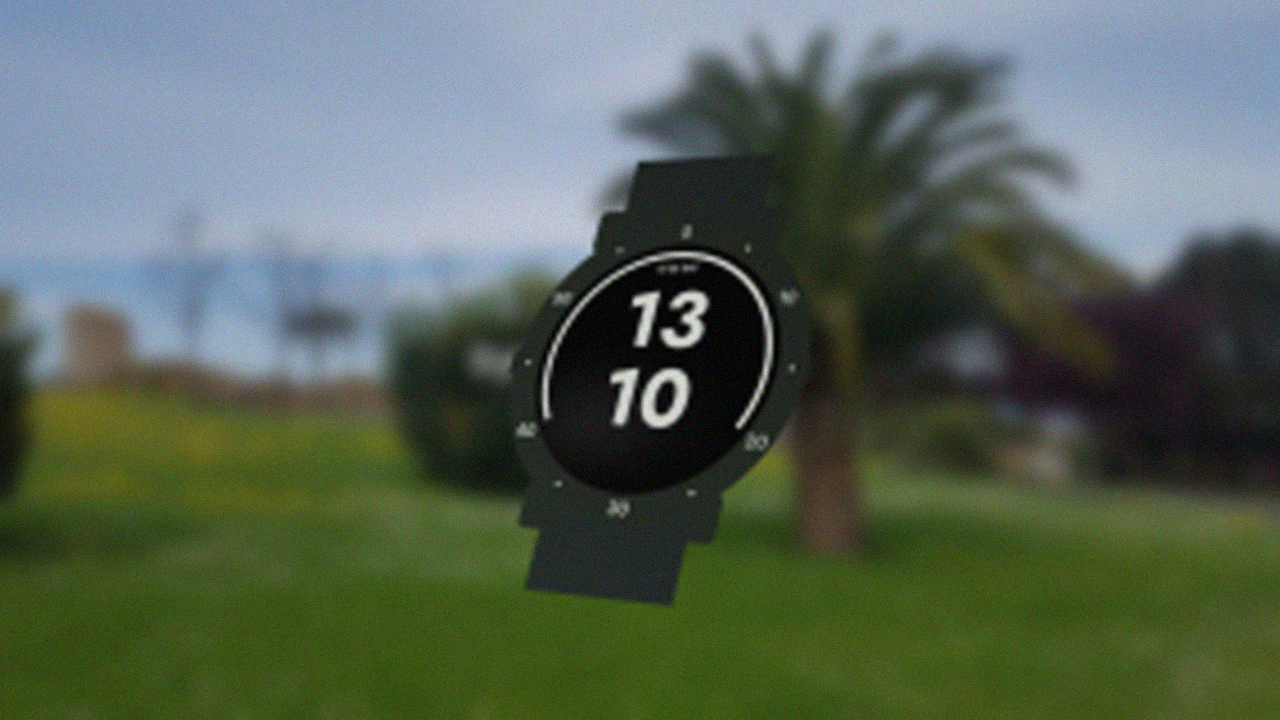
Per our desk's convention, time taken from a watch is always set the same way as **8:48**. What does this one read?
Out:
**13:10**
